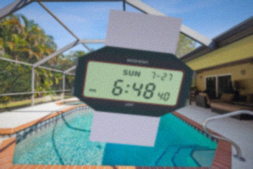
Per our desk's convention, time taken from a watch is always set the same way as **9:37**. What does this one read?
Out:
**6:48**
